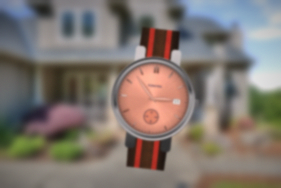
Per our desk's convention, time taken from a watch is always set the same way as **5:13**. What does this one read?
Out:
**2:53**
